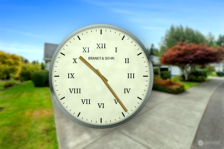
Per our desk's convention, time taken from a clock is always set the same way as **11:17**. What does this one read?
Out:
**10:24**
